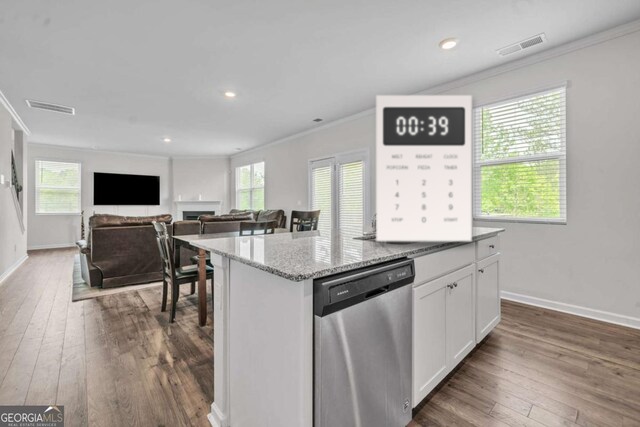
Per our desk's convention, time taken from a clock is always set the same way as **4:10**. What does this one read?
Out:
**0:39**
